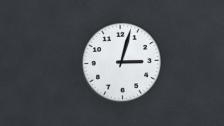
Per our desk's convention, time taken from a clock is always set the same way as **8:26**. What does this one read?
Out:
**3:03**
